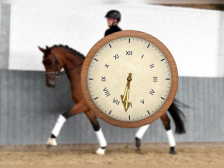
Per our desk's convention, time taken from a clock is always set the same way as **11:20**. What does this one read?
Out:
**6:31**
